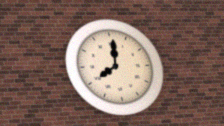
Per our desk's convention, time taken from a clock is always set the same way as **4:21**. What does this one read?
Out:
**8:01**
